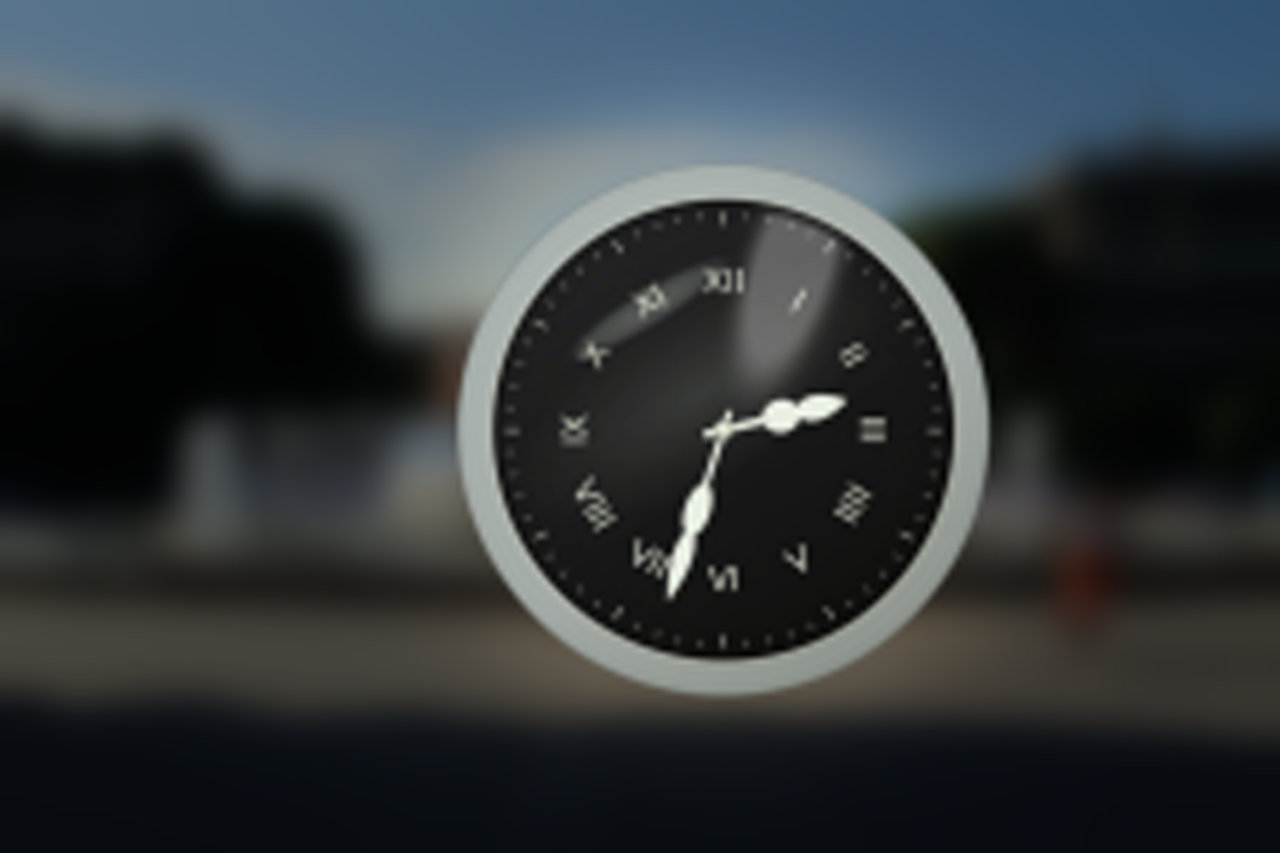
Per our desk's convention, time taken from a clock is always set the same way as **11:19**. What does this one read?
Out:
**2:33**
